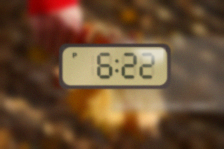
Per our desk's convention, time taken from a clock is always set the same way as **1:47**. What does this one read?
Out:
**6:22**
